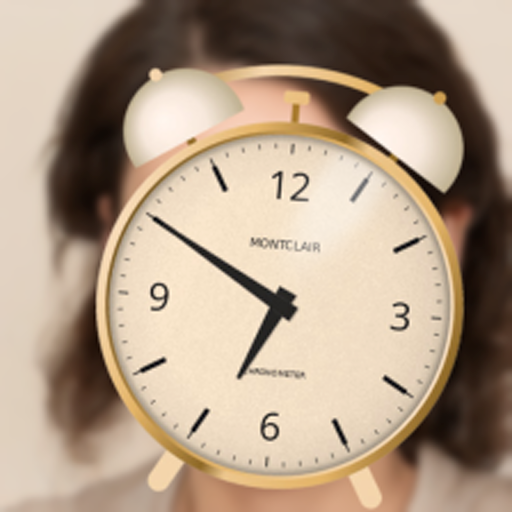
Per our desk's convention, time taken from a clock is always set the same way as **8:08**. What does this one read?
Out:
**6:50**
